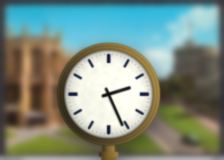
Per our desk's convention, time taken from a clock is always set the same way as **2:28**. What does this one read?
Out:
**2:26**
